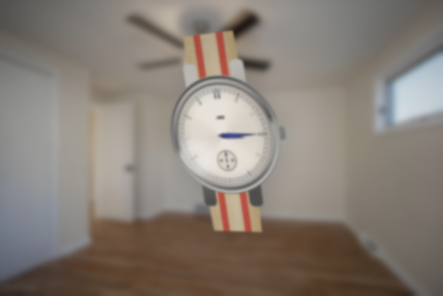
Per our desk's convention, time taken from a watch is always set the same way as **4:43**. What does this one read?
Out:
**3:15**
